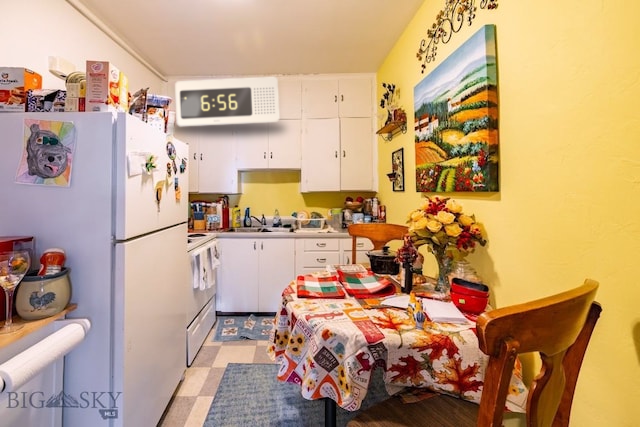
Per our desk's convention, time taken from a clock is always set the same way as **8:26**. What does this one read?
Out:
**6:56**
